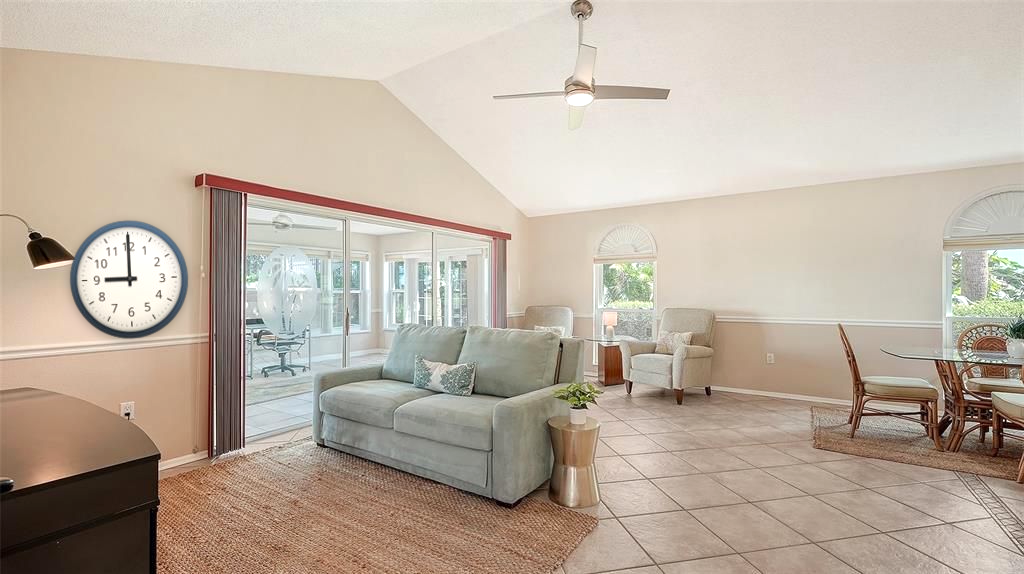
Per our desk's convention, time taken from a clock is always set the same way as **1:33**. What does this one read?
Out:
**9:00**
